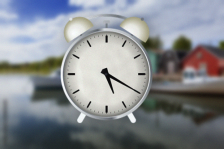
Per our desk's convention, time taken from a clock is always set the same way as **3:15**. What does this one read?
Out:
**5:20**
